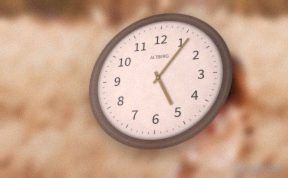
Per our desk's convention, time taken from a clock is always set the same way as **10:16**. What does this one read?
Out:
**5:06**
